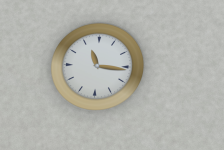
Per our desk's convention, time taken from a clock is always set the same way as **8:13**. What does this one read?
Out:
**11:16**
